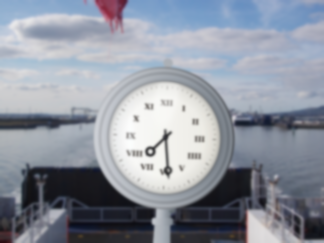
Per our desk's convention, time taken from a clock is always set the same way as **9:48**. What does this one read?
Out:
**7:29**
